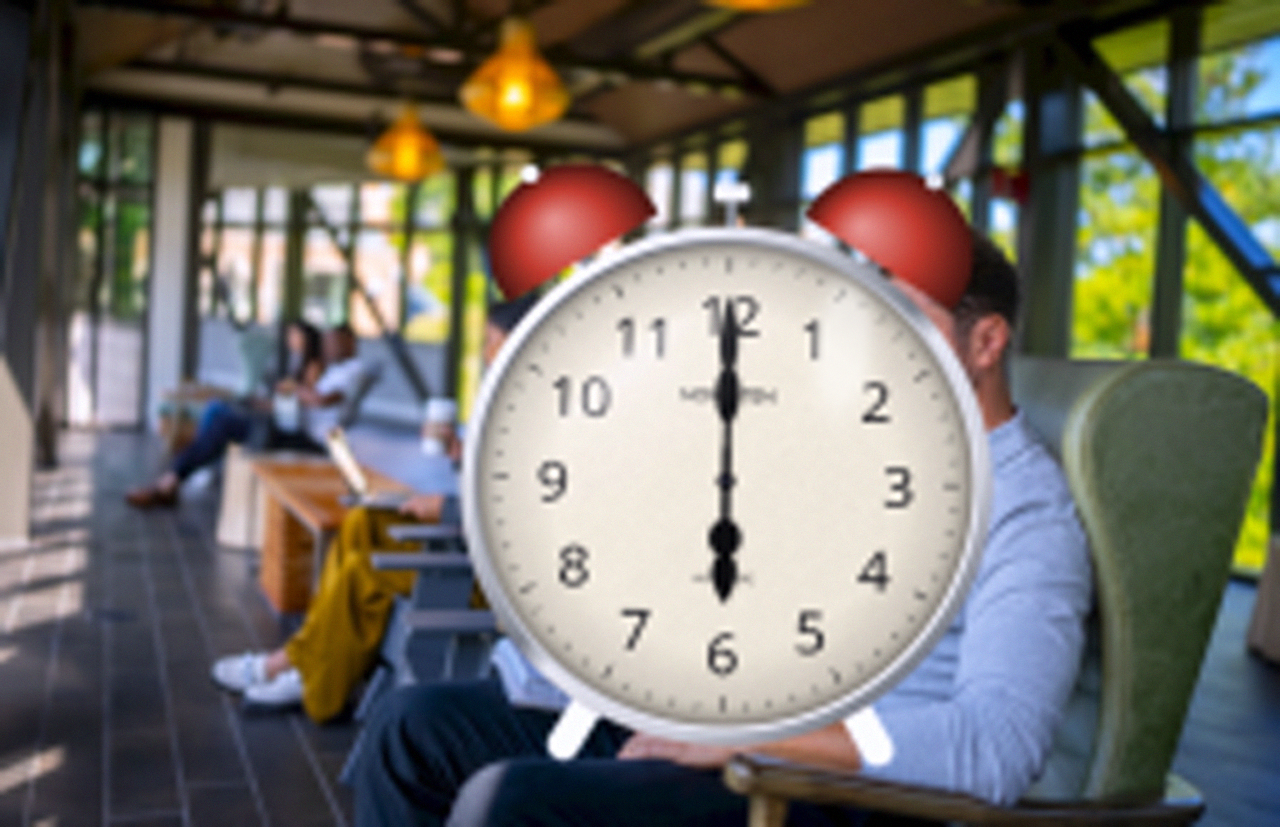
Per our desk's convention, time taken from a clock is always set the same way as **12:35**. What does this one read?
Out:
**6:00**
